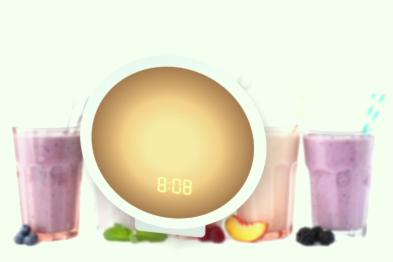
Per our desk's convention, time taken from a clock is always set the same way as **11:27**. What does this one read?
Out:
**8:08**
